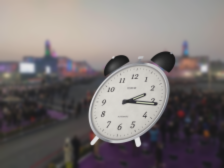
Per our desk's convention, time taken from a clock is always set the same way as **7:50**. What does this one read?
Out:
**2:16**
